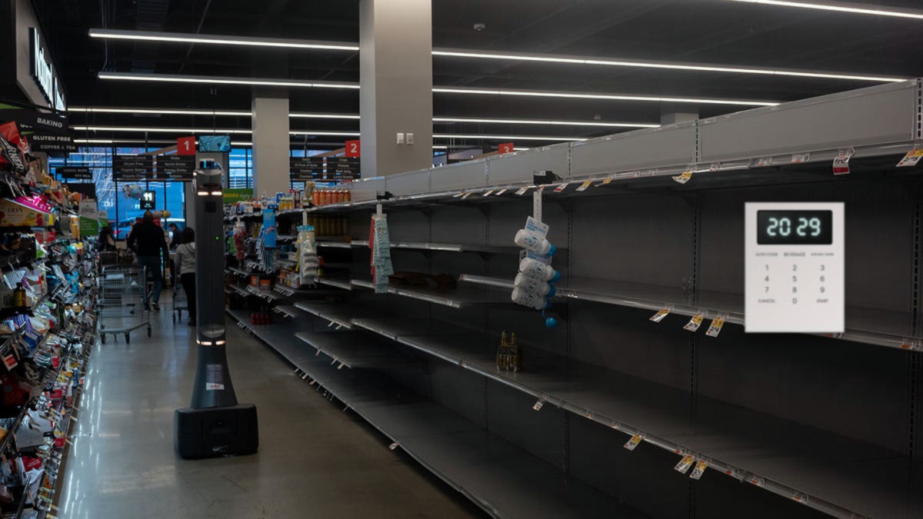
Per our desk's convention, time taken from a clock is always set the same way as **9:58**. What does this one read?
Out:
**20:29**
